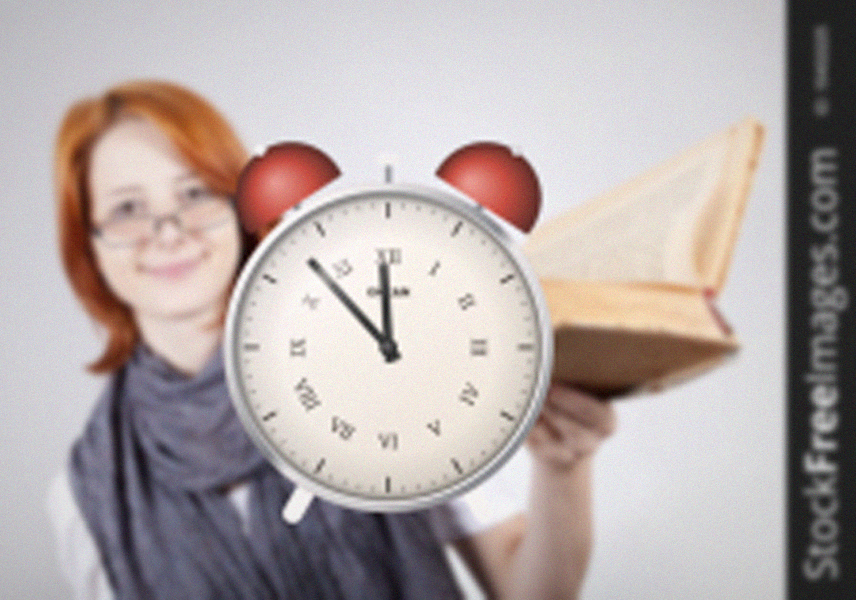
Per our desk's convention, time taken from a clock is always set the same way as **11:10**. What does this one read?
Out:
**11:53**
